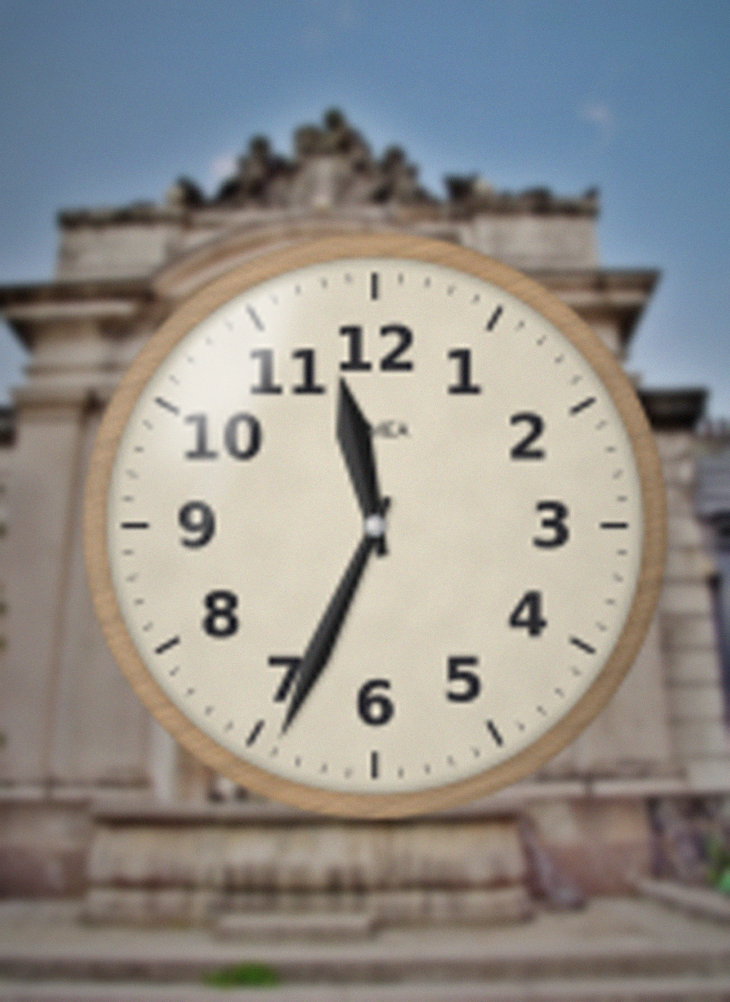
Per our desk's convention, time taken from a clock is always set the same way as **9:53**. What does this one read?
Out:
**11:34**
